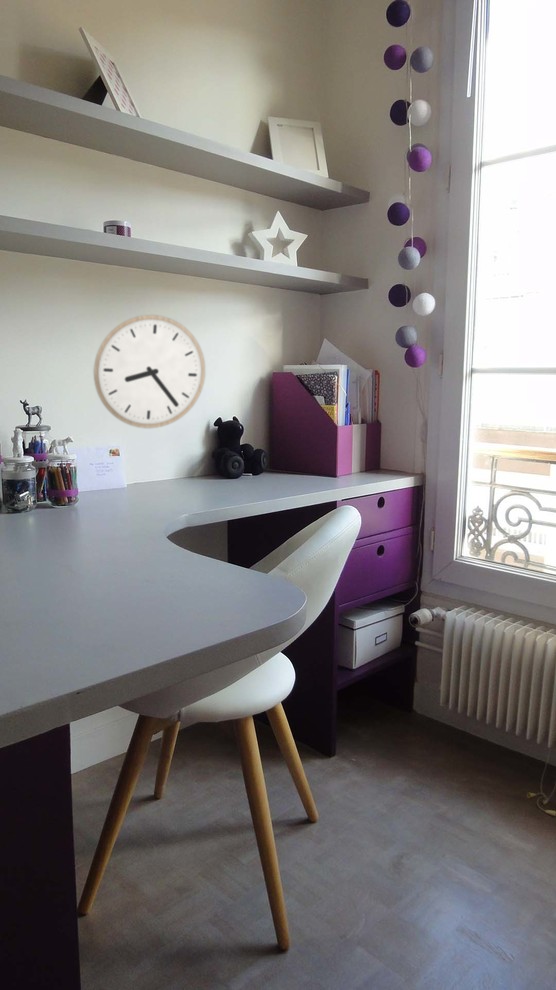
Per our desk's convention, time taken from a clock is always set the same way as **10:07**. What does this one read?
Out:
**8:23**
